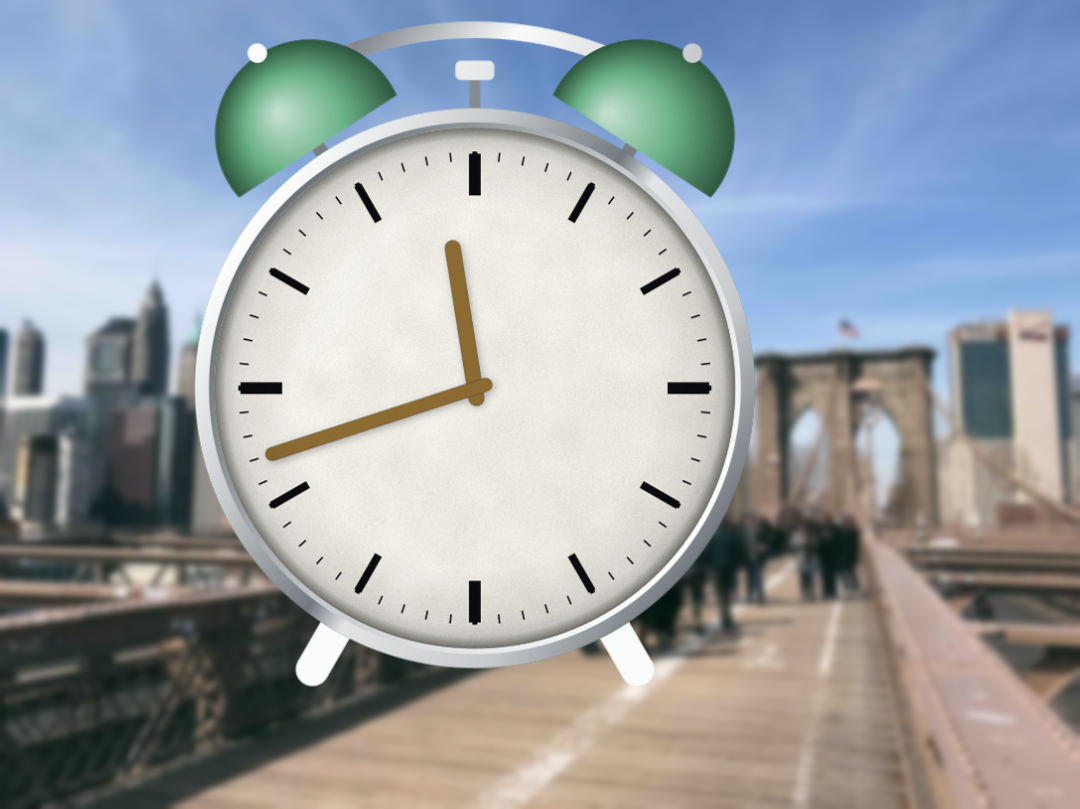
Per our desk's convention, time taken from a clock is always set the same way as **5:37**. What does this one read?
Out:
**11:42**
